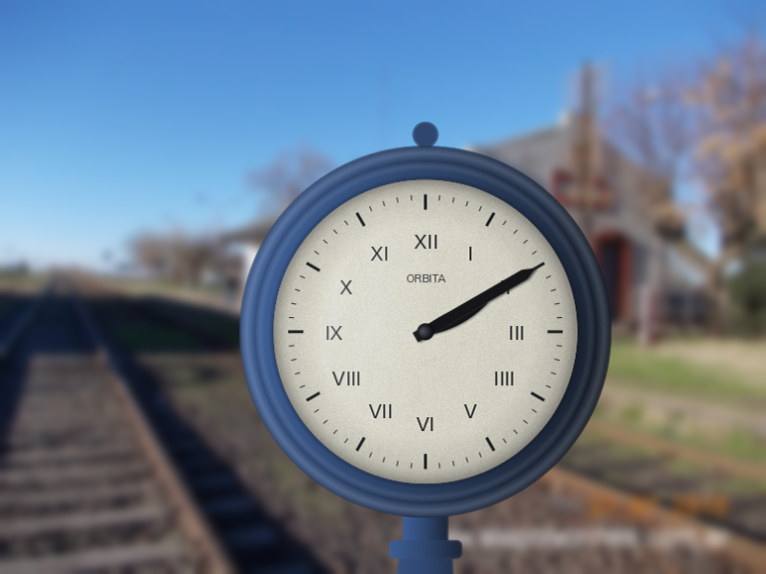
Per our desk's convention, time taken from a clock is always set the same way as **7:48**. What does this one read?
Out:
**2:10**
